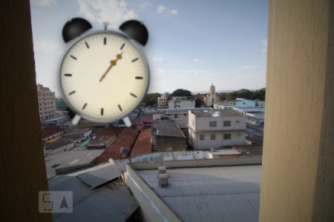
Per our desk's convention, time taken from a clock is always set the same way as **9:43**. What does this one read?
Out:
**1:06**
